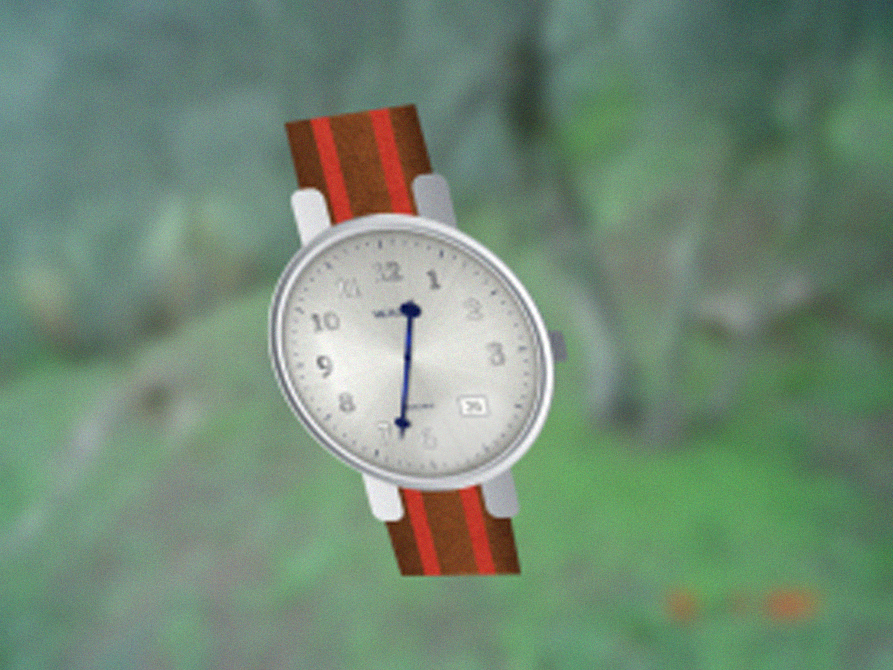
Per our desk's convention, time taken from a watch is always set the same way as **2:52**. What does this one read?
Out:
**12:33**
